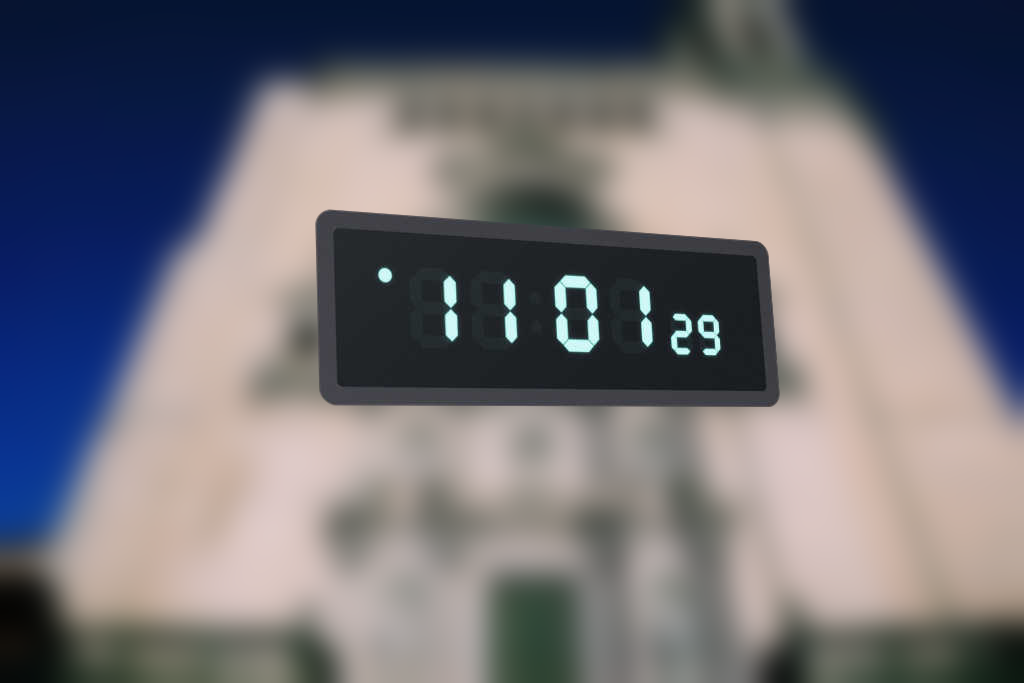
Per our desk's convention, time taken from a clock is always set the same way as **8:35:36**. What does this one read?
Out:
**11:01:29**
